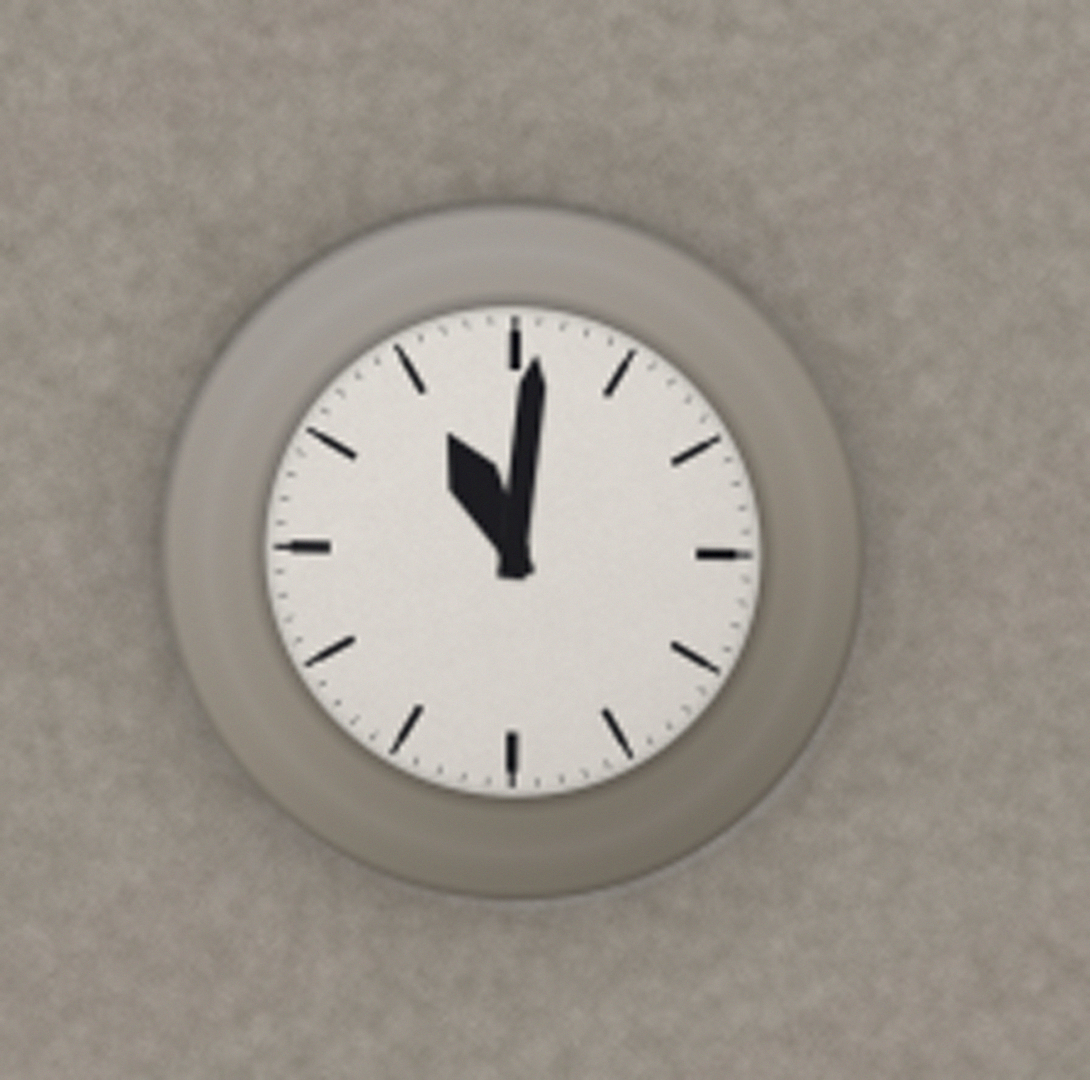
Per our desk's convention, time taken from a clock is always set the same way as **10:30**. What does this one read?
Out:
**11:01**
